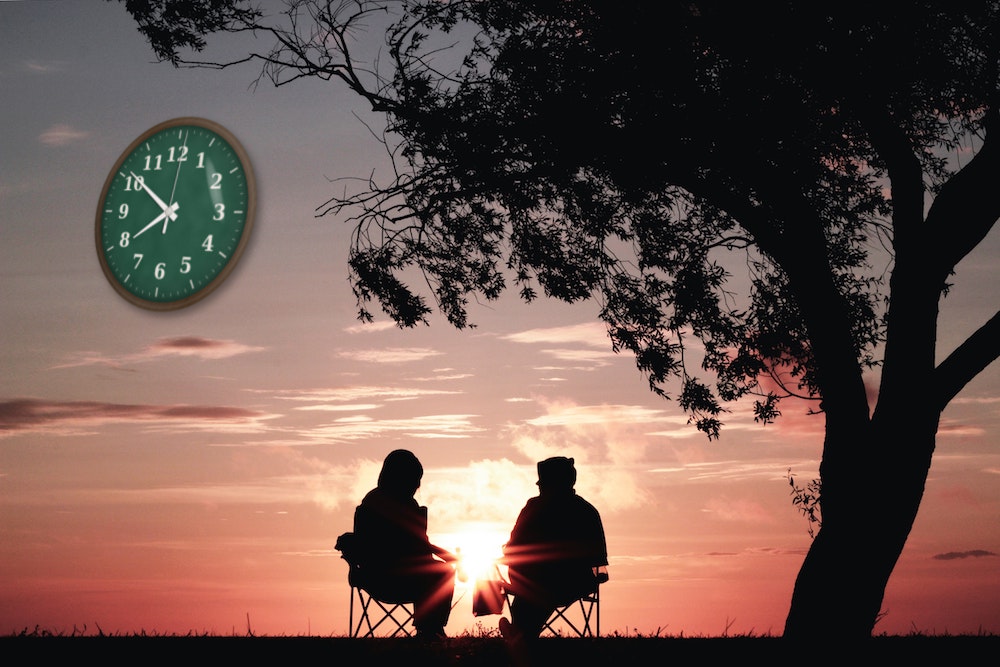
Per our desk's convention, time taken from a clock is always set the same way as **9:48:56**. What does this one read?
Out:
**7:51:01**
